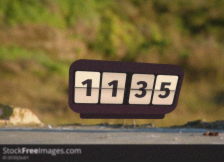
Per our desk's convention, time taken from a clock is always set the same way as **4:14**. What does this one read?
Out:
**11:35**
